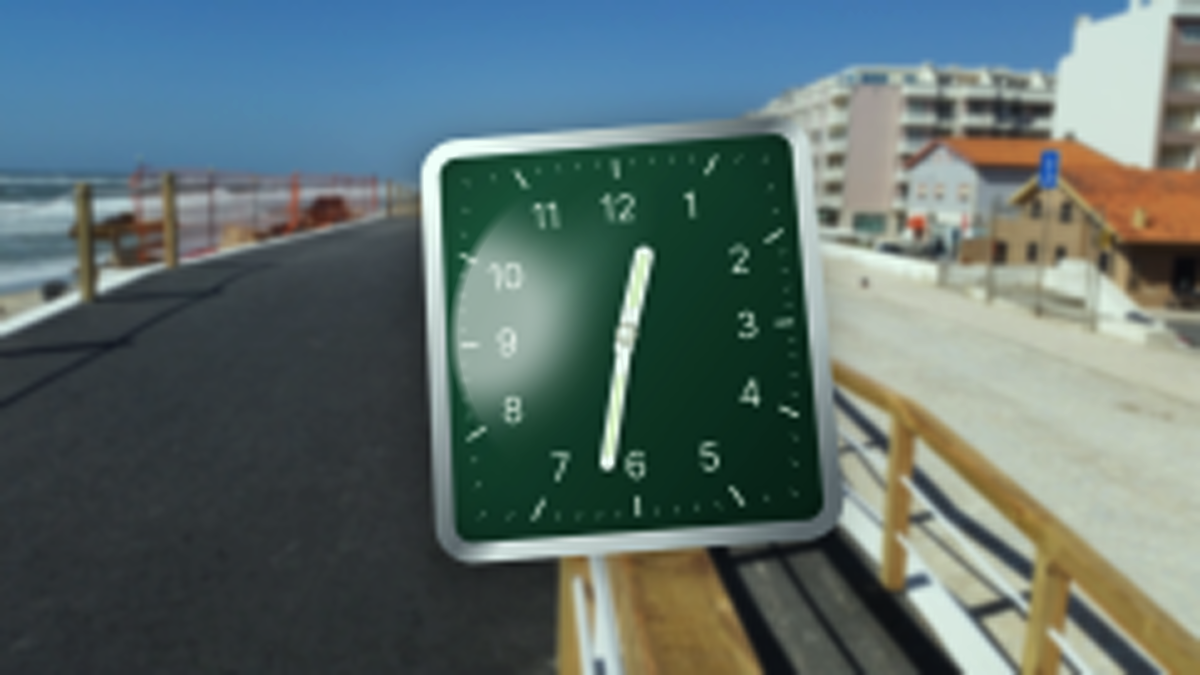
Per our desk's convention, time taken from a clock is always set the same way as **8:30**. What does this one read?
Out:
**12:32**
